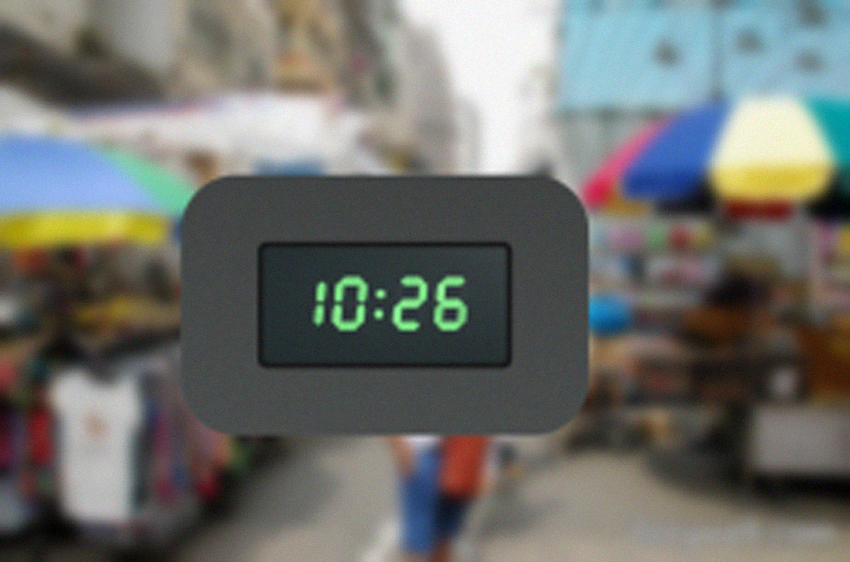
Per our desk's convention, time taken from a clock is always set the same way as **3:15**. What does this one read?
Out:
**10:26**
